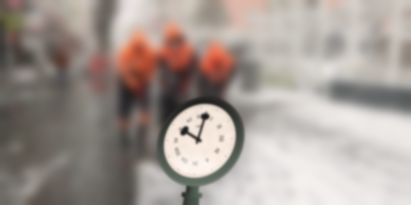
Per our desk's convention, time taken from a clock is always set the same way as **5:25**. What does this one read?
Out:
**10:02**
